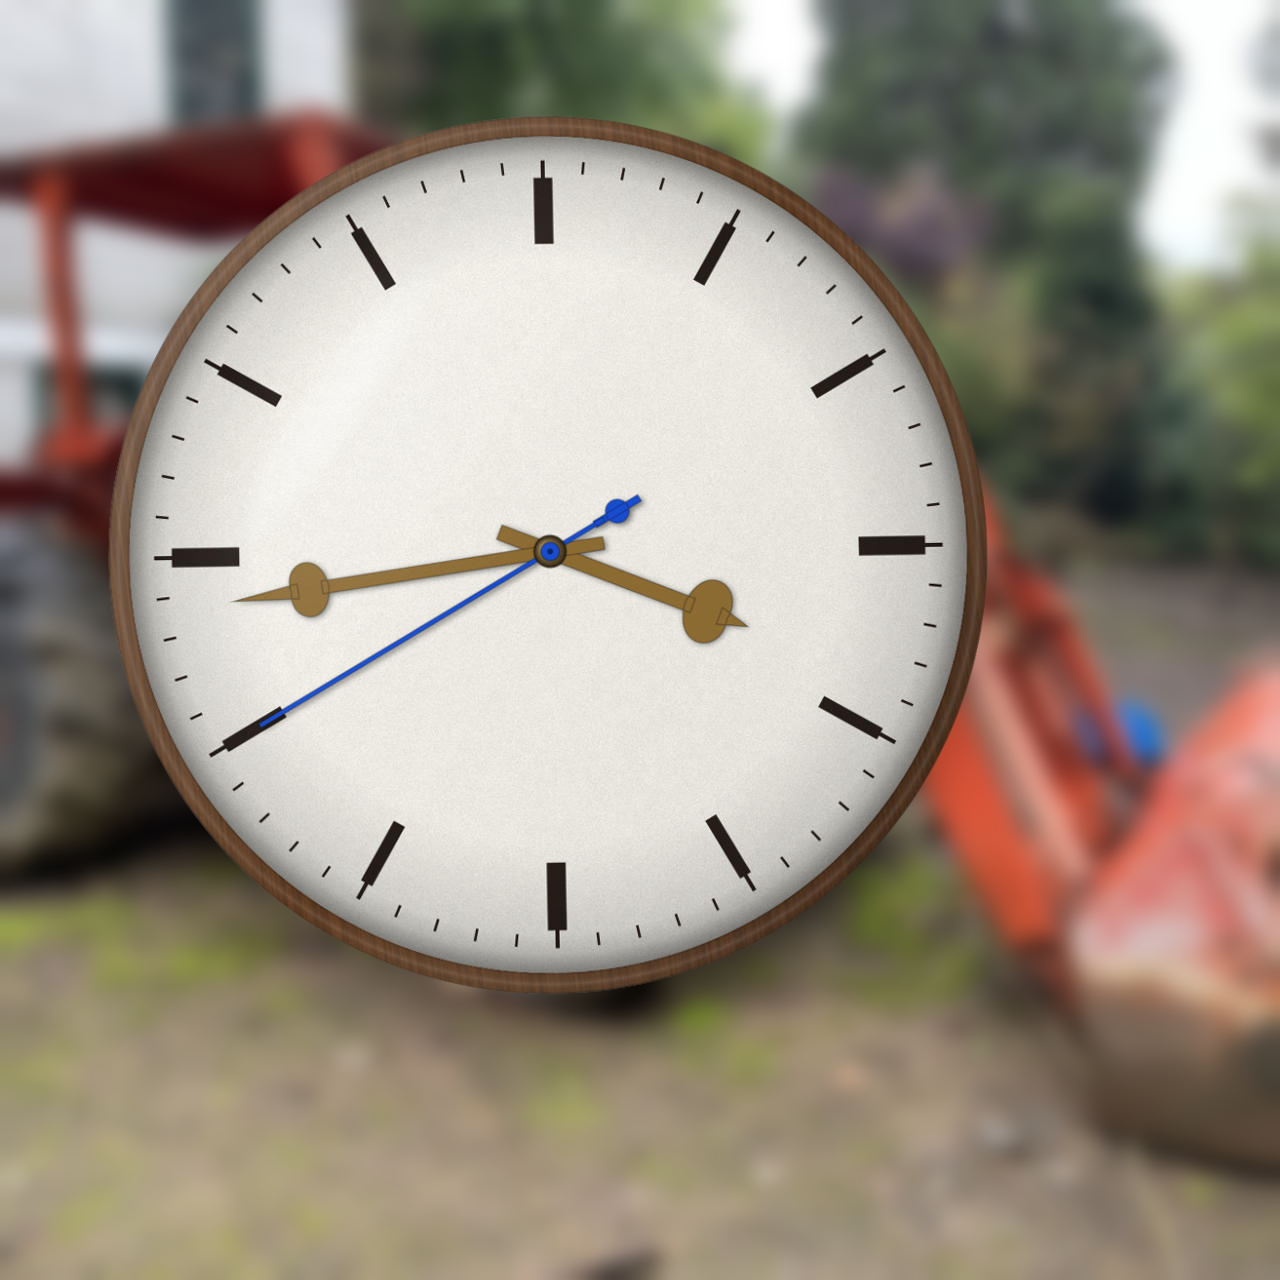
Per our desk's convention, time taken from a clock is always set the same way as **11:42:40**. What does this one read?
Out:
**3:43:40**
